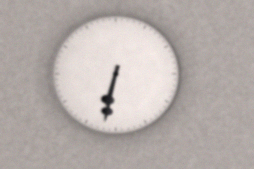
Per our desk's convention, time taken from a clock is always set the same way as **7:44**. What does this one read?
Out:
**6:32**
